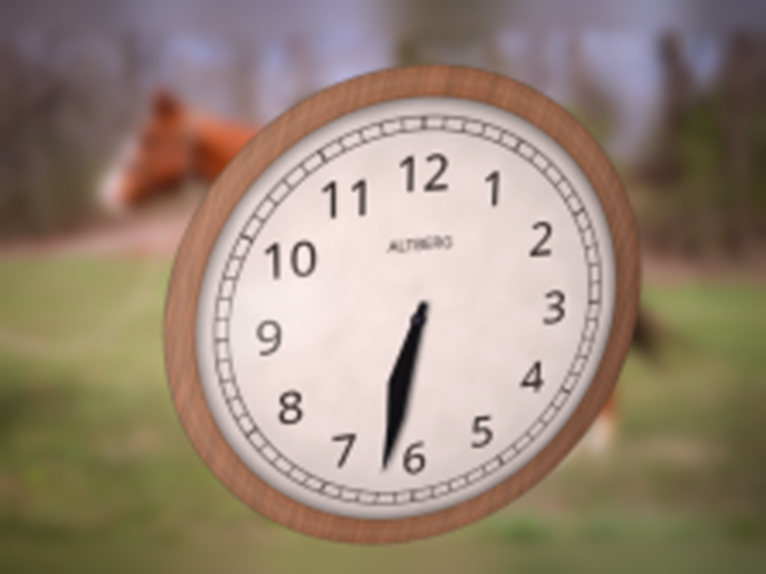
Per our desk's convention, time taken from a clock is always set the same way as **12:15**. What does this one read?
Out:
**6:32**
